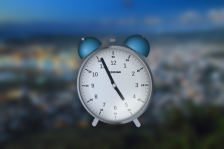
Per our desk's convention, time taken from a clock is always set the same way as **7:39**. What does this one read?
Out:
**4:56**
